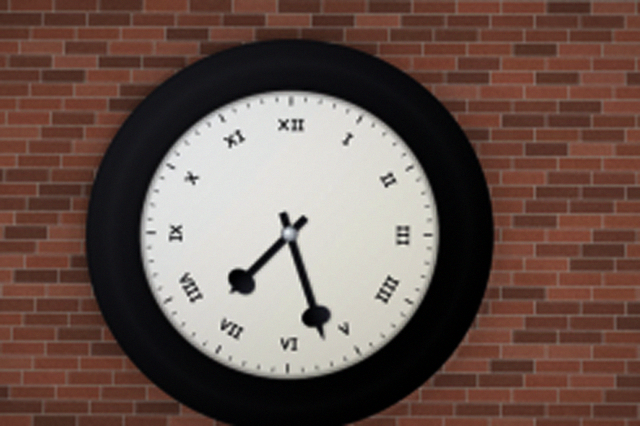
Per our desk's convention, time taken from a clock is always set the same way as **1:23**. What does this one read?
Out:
**7:27**
